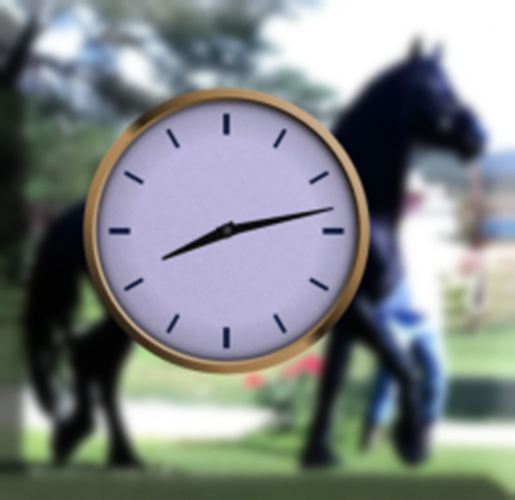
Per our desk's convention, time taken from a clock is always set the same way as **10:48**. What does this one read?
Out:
**8:13**
